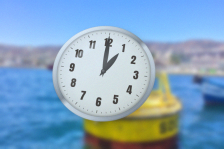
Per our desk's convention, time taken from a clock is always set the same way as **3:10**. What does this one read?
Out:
**1:00**
